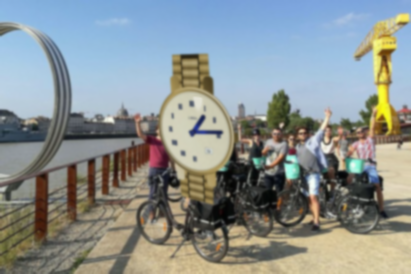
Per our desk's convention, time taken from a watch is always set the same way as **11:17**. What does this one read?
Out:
**1:14**
